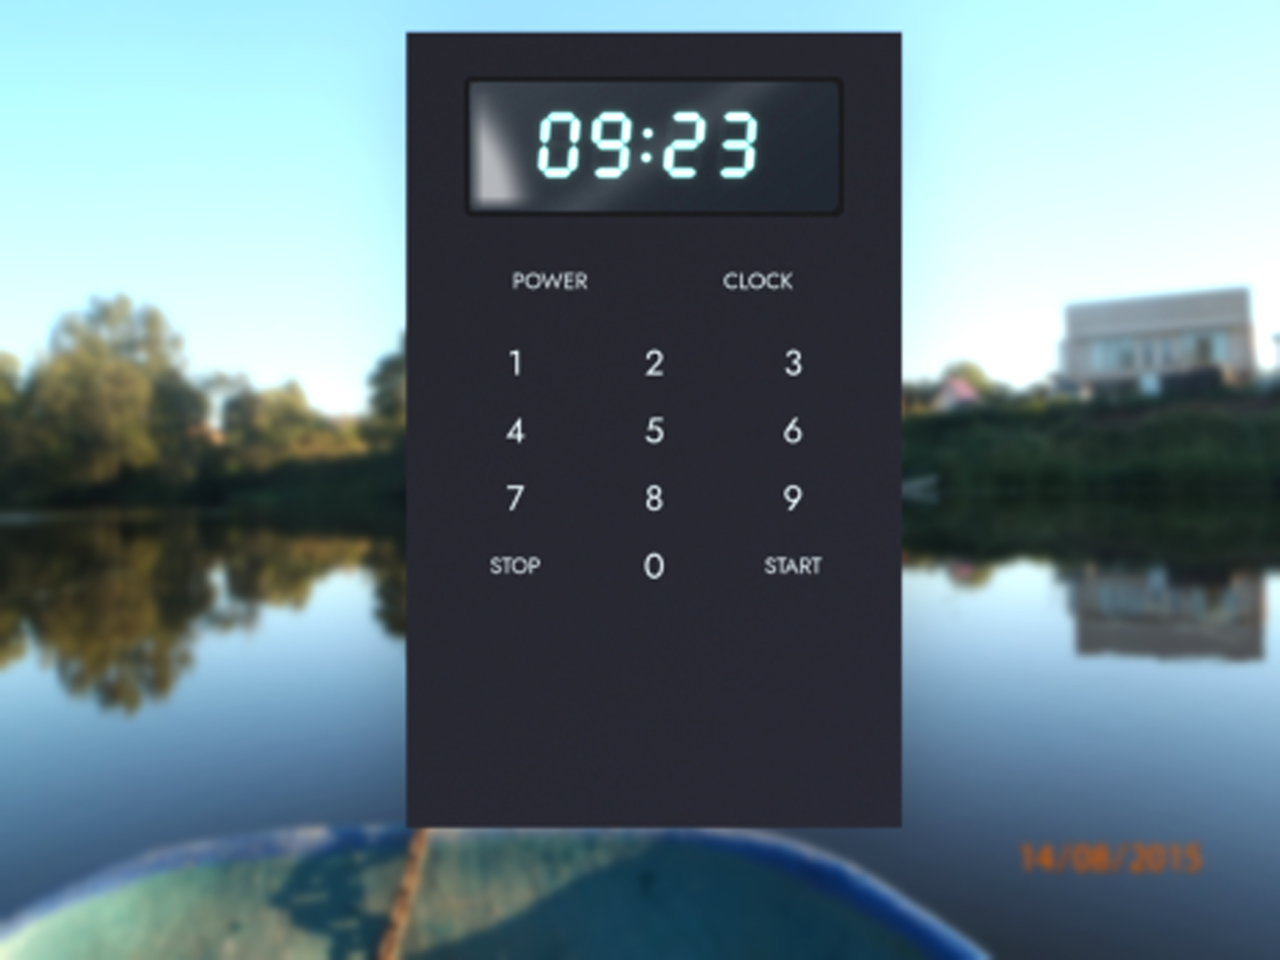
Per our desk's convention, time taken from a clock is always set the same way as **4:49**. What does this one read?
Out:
**9:23**
